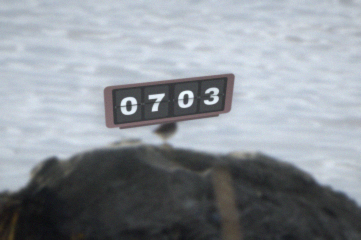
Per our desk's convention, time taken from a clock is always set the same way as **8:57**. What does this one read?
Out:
**7:03**
